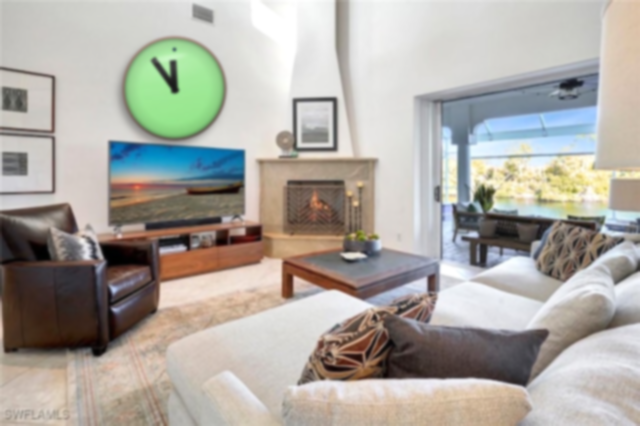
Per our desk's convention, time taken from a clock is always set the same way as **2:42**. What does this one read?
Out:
**11:54**
